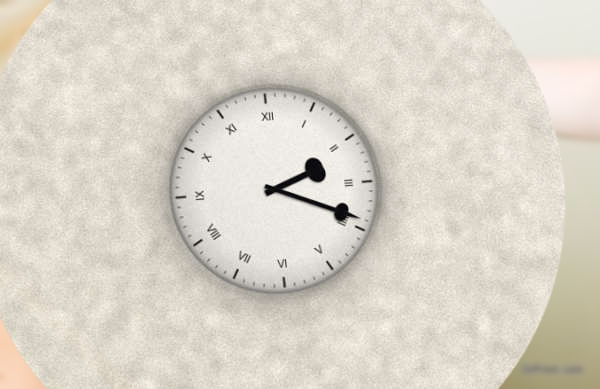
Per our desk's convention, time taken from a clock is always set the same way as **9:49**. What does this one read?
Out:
**2:19**
